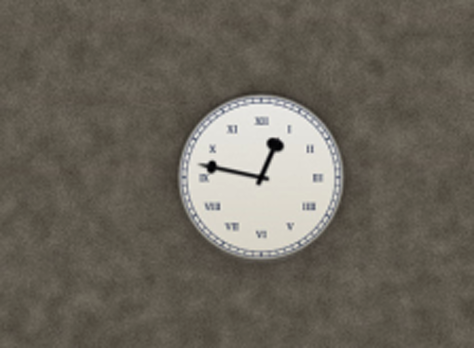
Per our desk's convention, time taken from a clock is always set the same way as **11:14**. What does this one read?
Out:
**12:47**
